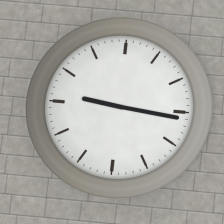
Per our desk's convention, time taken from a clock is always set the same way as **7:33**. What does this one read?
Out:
**9:16**
